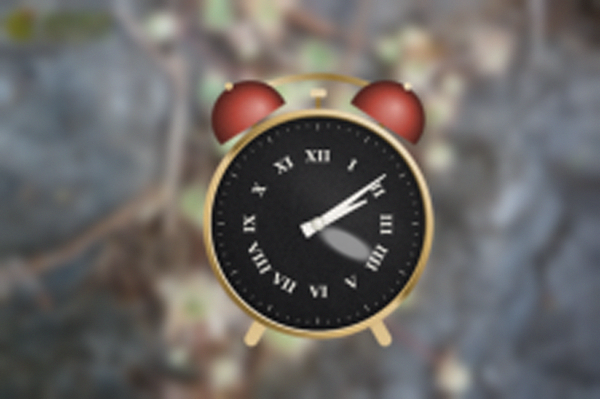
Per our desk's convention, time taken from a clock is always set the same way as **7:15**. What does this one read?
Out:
**2:09**
